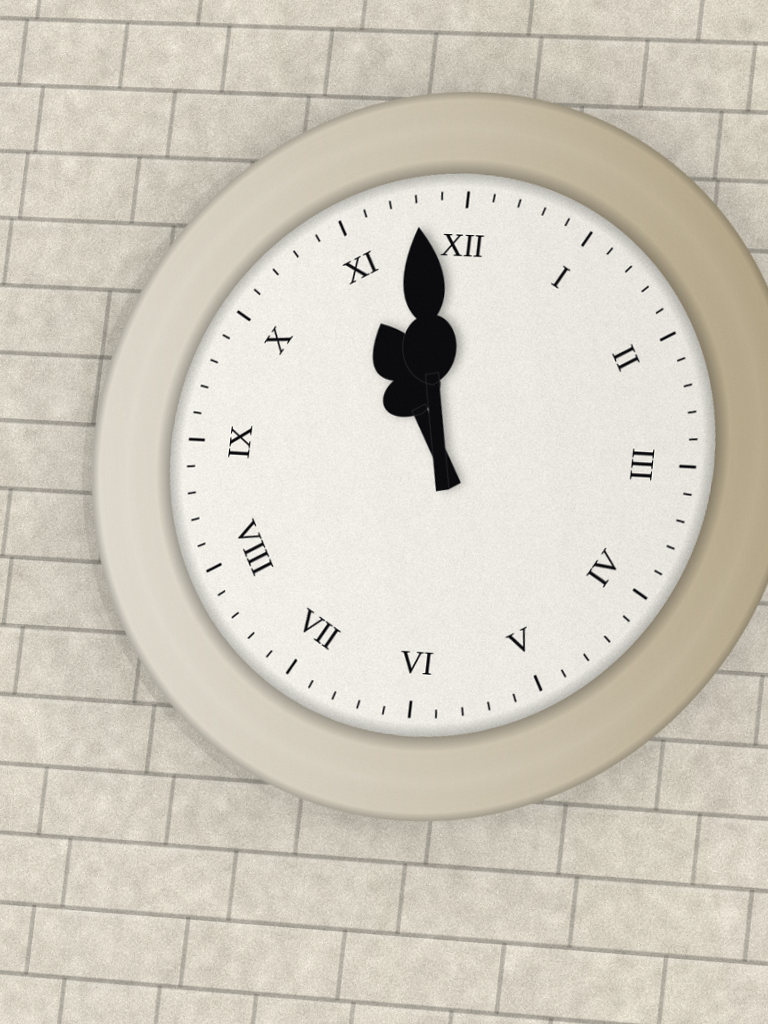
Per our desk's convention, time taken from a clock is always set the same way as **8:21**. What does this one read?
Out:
**10:58**
